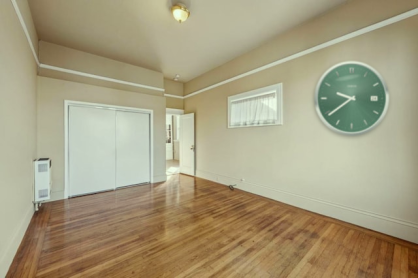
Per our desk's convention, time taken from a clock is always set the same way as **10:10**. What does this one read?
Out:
**9:39**
